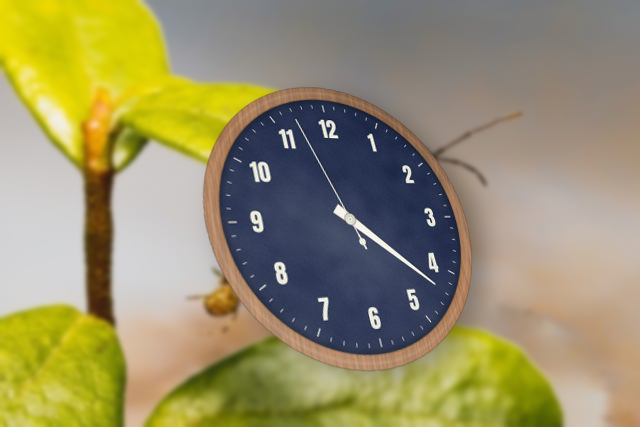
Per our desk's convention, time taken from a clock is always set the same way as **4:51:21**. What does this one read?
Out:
**4:21:57**
